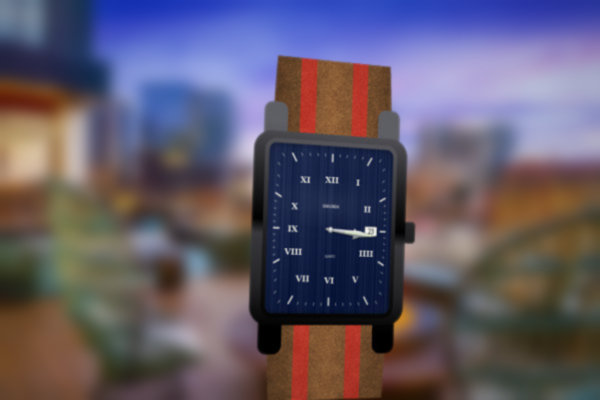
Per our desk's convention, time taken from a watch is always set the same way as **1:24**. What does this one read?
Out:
**3:16**
